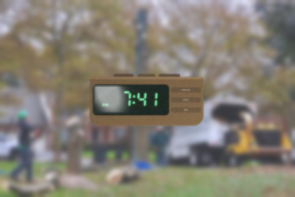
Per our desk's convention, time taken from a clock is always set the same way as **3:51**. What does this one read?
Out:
**7:41**
